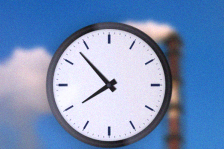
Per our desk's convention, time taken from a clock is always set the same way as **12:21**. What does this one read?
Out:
**7:53**
